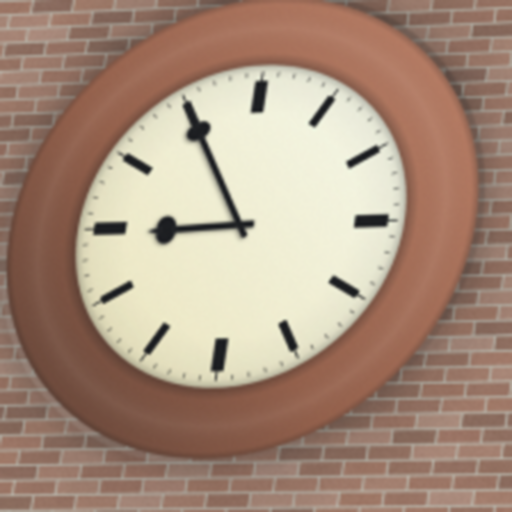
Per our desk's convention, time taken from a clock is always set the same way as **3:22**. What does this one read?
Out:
**8:55**
